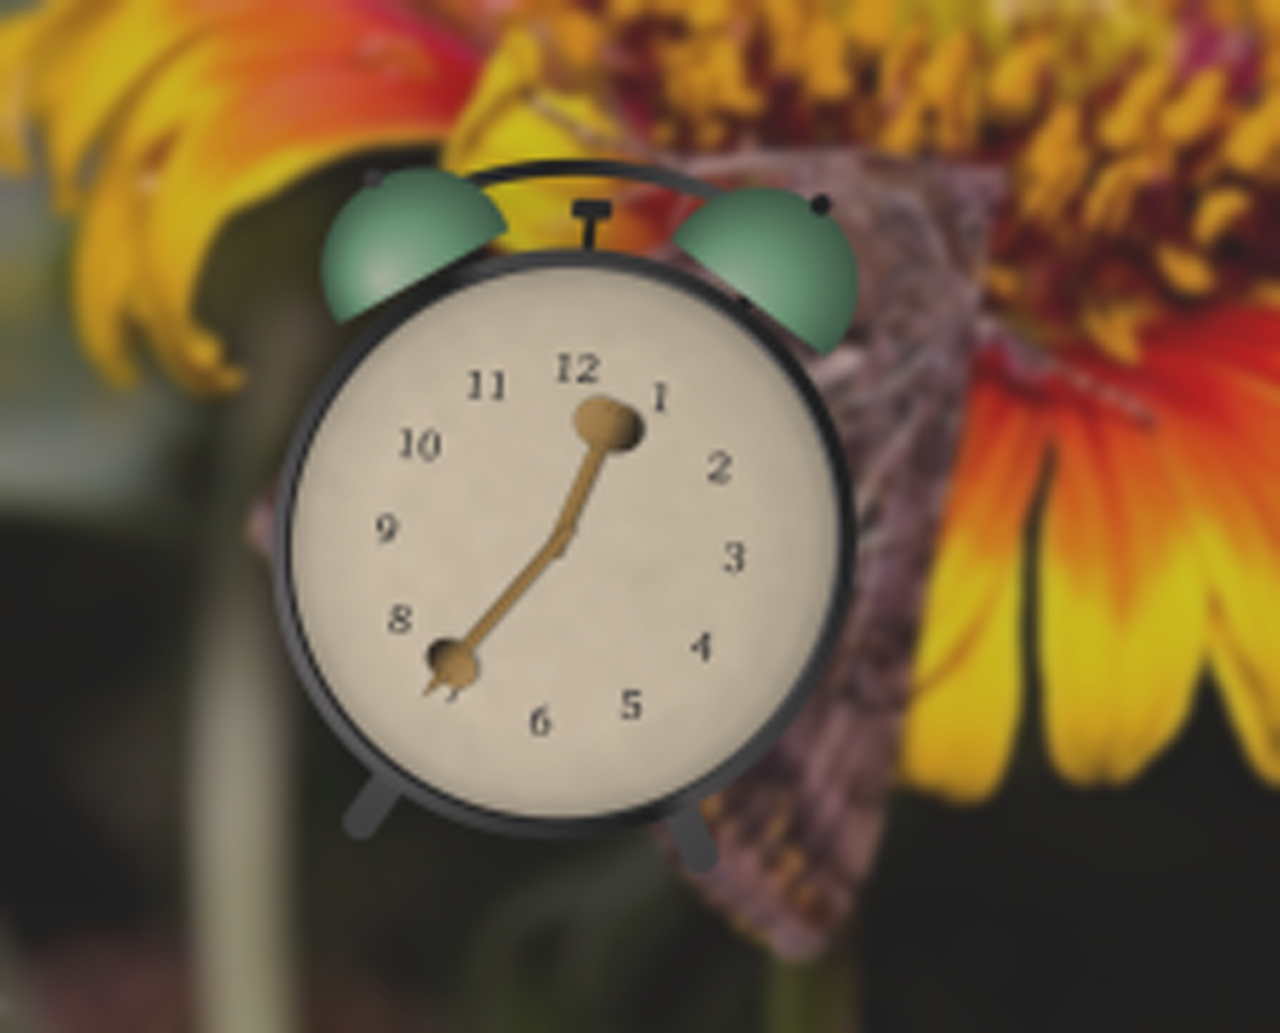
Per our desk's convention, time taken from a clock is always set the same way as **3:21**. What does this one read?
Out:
**12:36**
